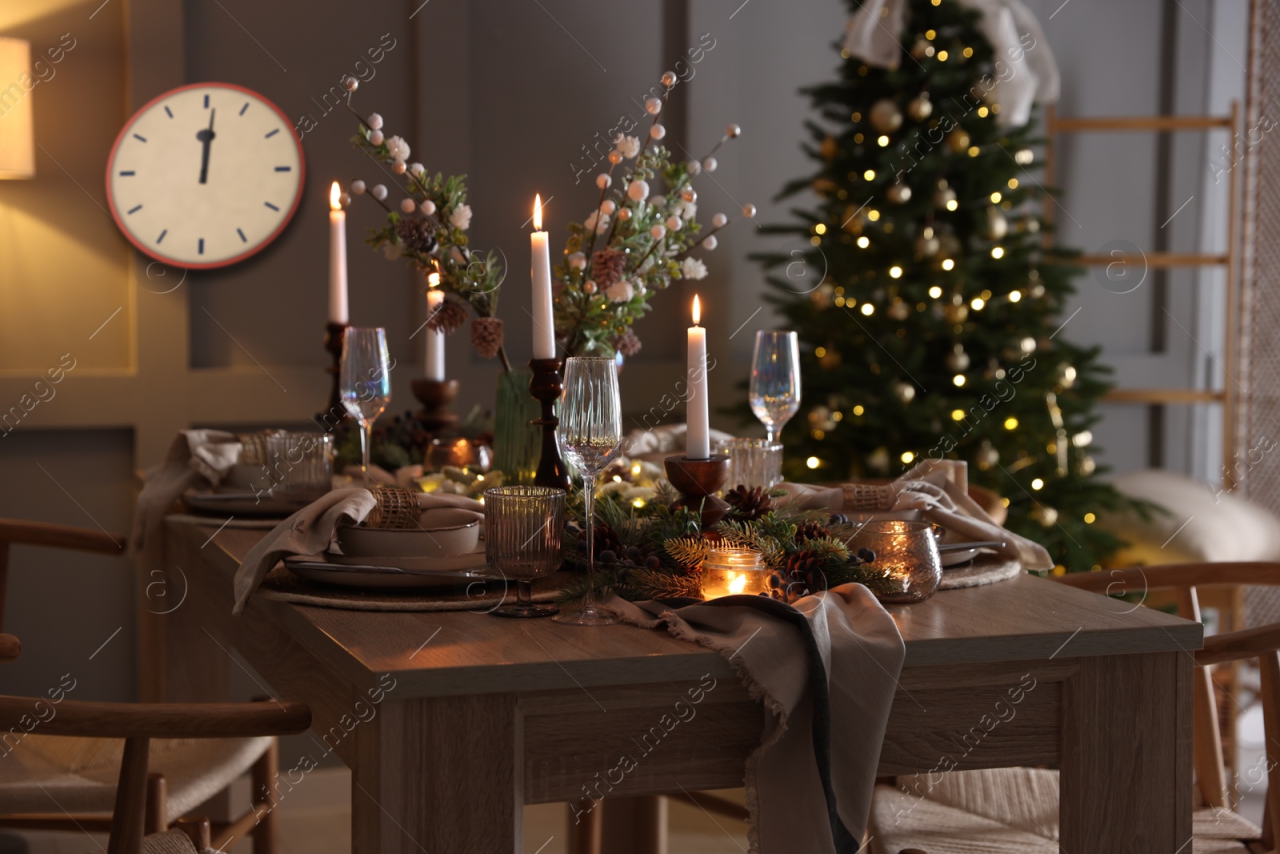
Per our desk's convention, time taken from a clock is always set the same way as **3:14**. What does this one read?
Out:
**12:01**
